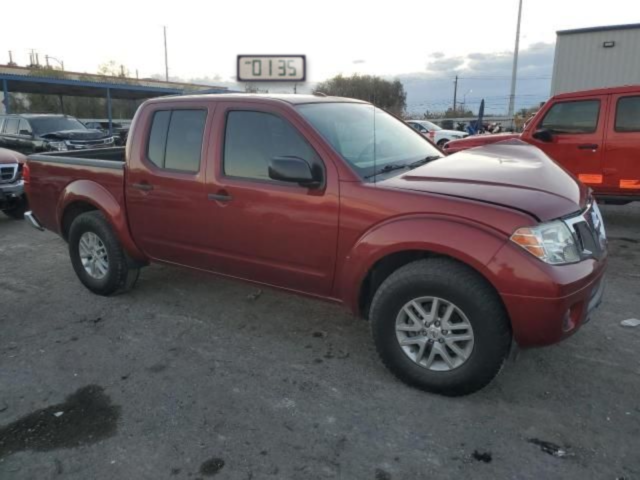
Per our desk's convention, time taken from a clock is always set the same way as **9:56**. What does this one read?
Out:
**1:35**
